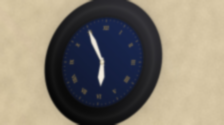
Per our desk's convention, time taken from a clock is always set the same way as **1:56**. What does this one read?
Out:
**5:55**
